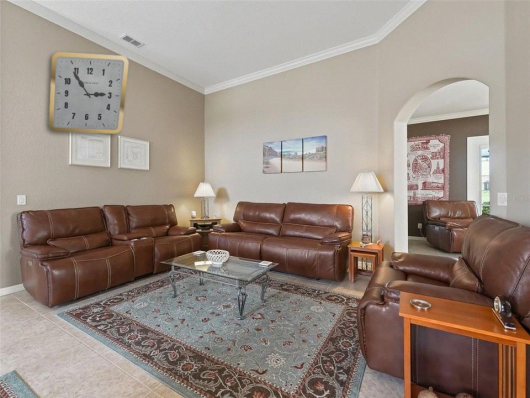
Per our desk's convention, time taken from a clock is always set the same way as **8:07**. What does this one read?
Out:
**2:54**
